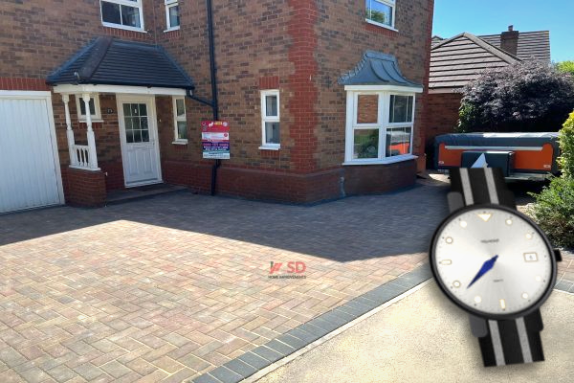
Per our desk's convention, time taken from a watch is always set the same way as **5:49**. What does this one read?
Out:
**7:38**
